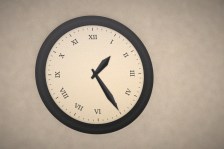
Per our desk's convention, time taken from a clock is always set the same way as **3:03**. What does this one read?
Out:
**1:25**
